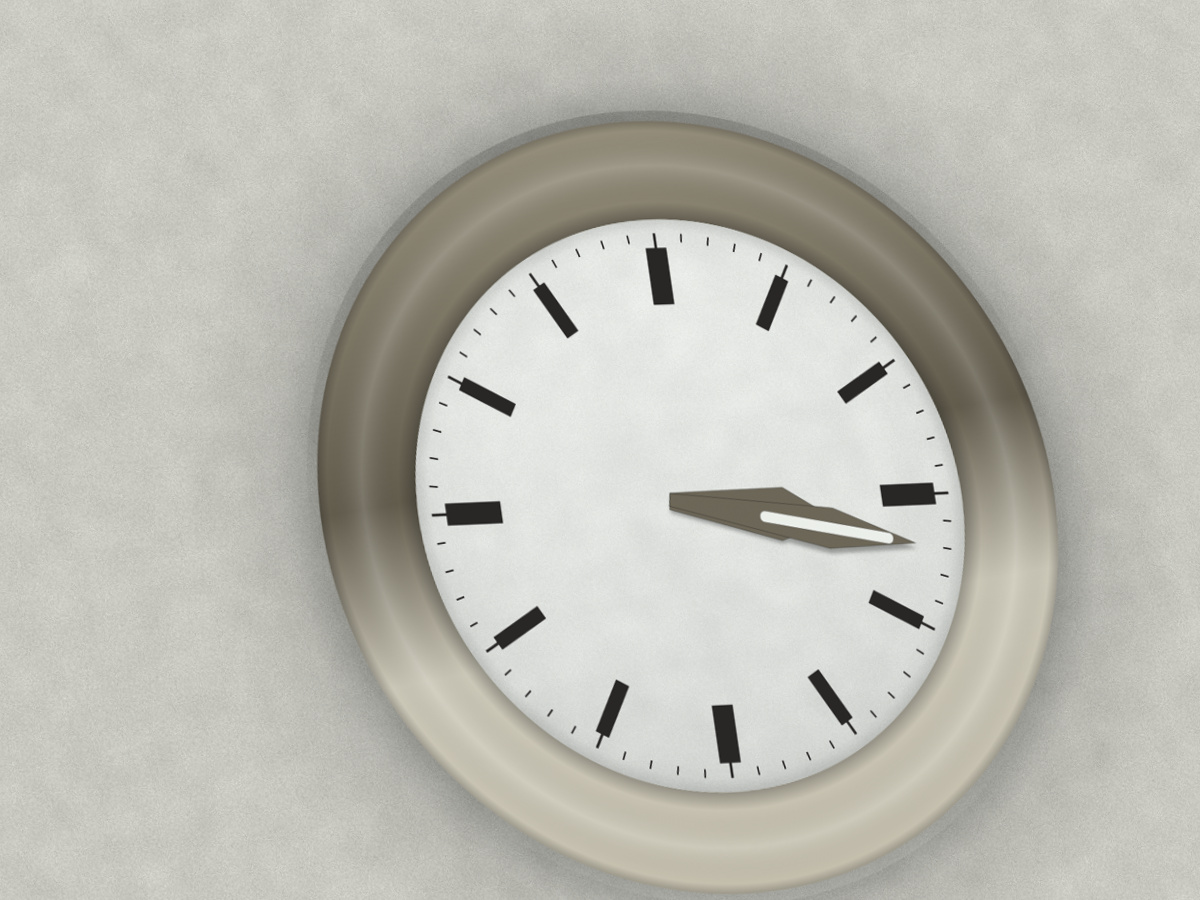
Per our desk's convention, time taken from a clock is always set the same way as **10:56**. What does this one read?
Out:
**3:17**
